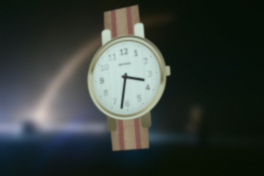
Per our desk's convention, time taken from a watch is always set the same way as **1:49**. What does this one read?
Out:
**3:32**
